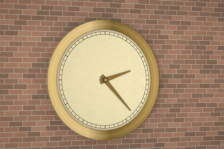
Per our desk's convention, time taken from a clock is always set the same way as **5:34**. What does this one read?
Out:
**2:23**
